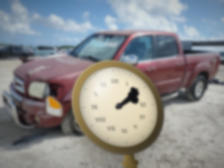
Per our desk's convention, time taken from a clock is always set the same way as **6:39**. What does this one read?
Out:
**2:09**
